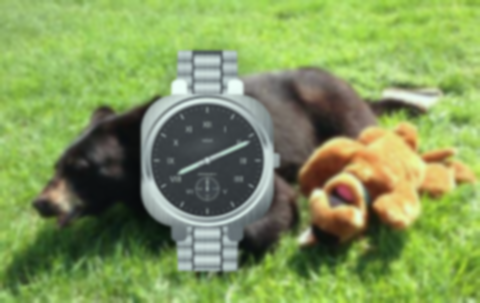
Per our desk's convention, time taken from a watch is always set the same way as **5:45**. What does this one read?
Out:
**8:11**
